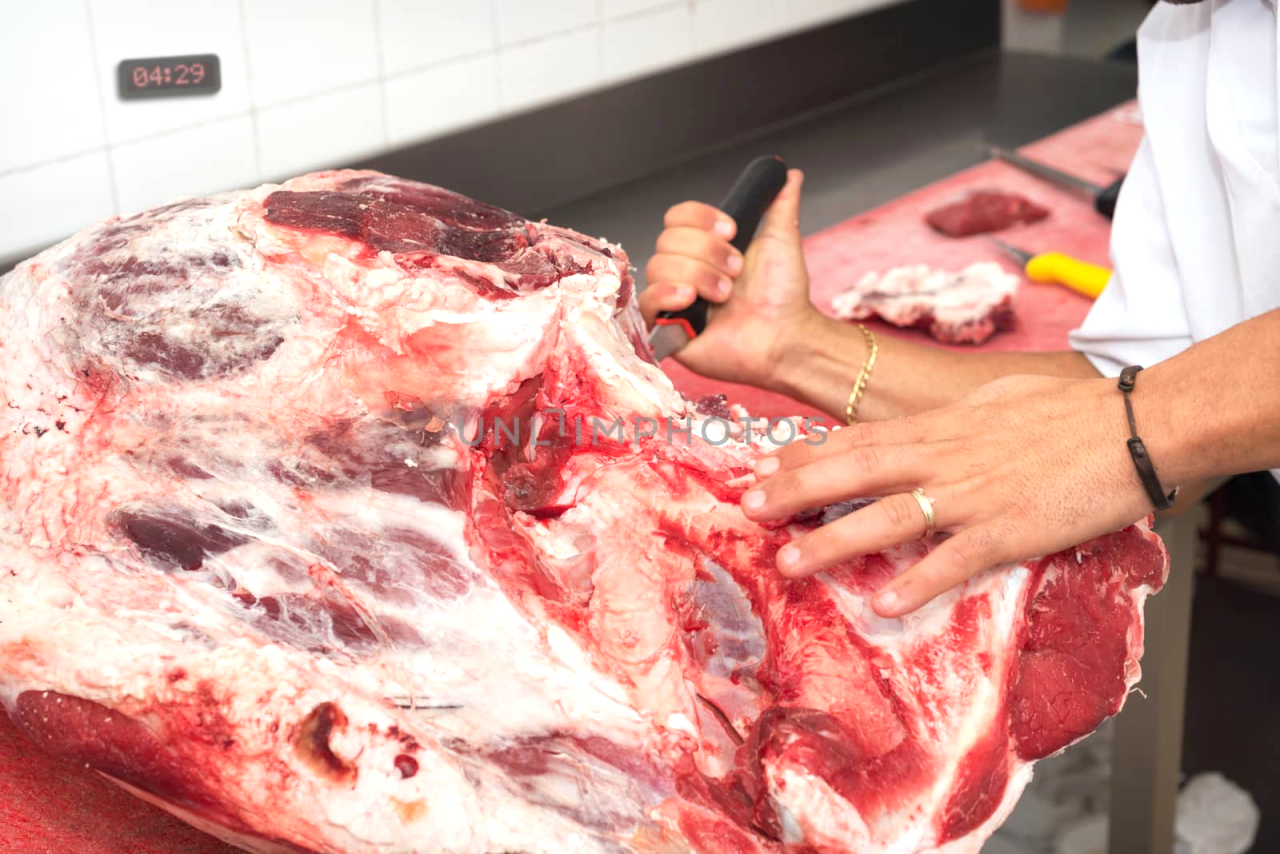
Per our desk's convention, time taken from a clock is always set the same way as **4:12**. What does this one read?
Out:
**4:29**
